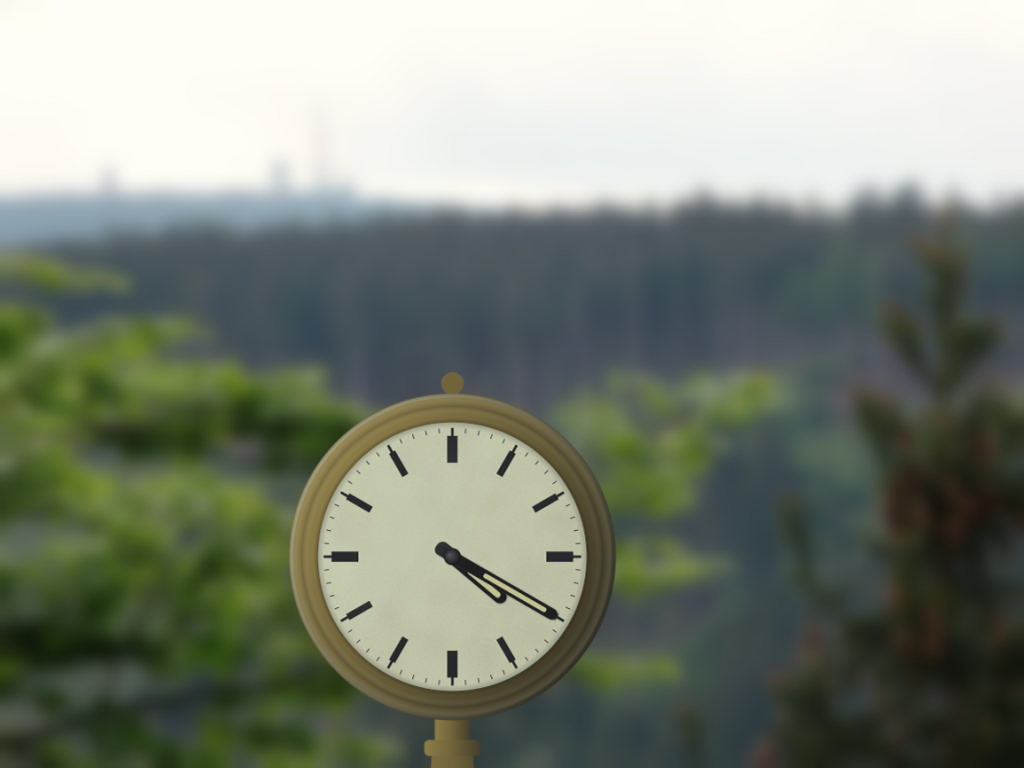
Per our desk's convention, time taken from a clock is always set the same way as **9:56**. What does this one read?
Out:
**4:20**
